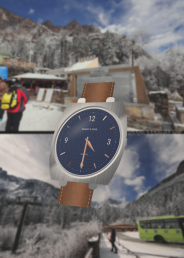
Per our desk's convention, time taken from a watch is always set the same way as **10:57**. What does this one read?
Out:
**4:30**
